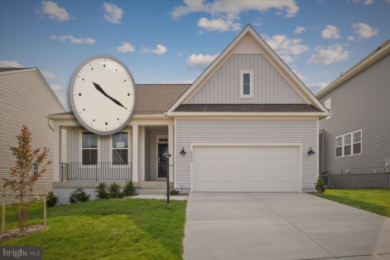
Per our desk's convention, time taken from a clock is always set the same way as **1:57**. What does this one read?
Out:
**10:20**
